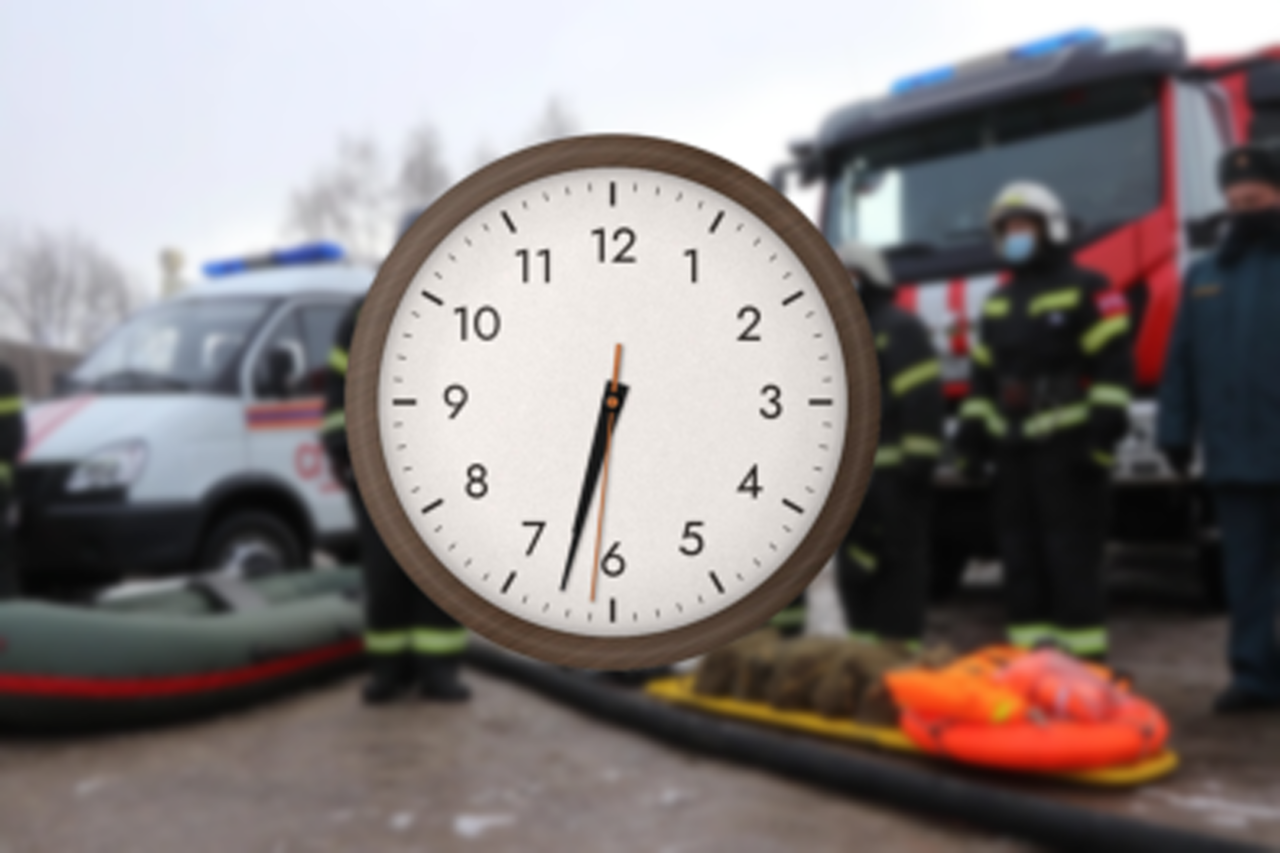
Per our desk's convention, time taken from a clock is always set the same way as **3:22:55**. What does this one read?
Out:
**6:32:31**
